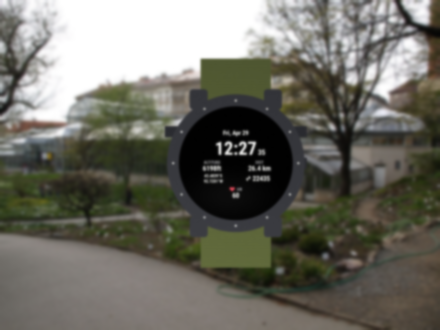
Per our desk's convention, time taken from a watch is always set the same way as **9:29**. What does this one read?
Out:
**12:27**
